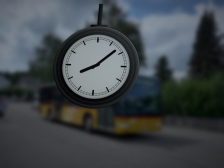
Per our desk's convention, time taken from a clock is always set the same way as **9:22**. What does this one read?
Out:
**8:08**
